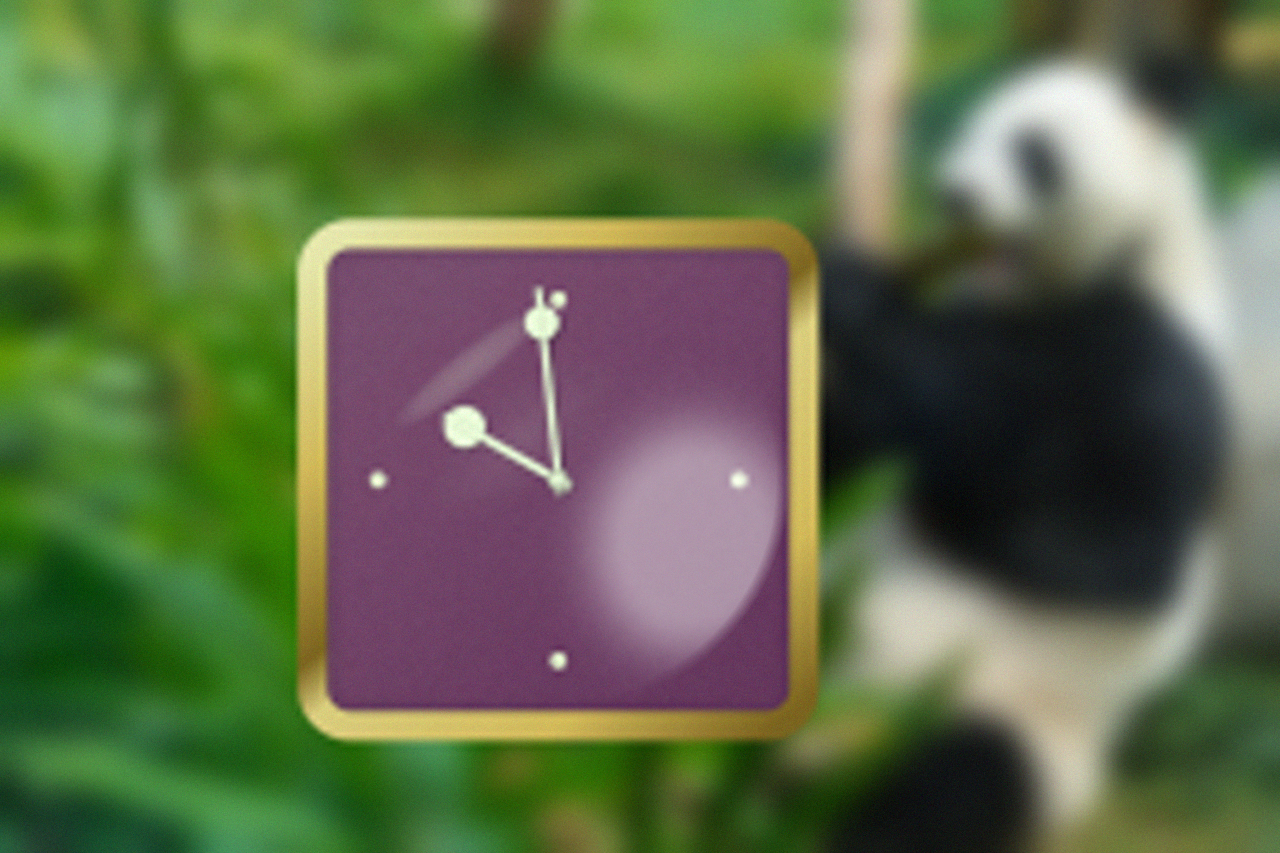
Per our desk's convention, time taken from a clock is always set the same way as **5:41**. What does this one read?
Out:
**9:59**
